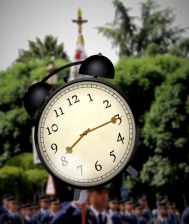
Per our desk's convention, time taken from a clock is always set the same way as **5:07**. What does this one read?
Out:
**8:15**
